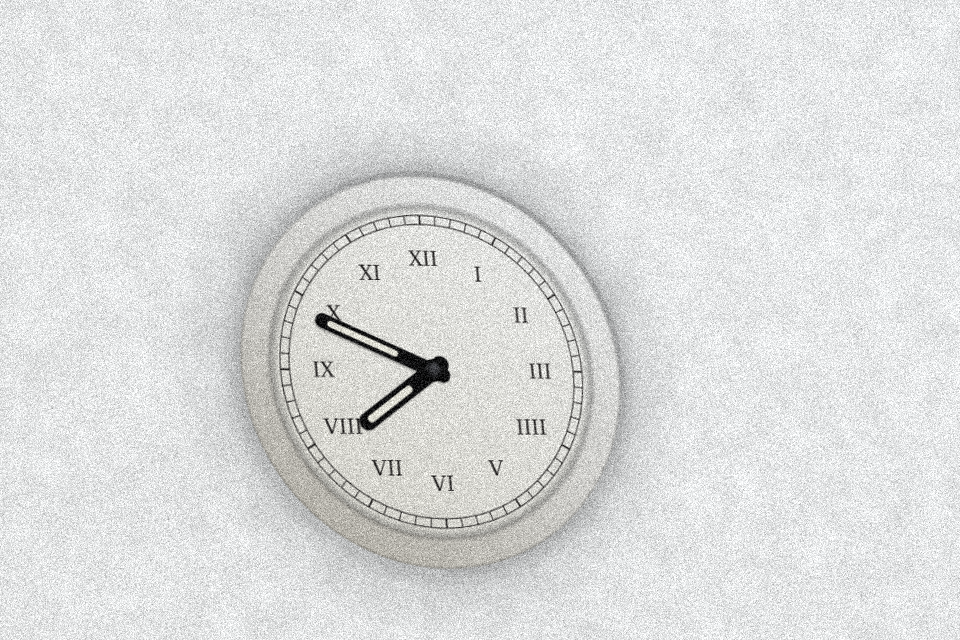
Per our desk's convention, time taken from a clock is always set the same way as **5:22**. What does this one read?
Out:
**7:49**
